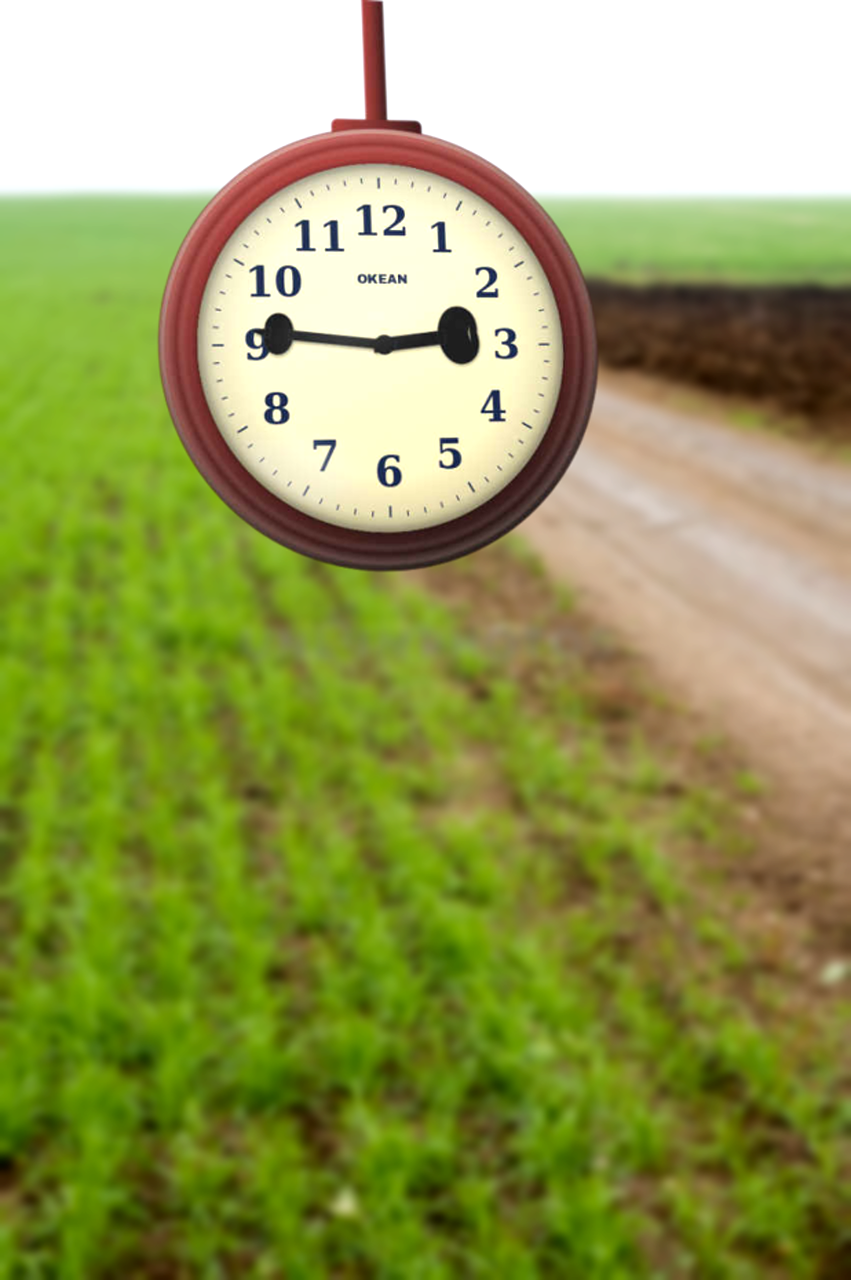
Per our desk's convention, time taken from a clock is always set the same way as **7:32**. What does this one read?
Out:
**2:46**
